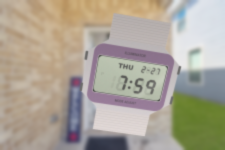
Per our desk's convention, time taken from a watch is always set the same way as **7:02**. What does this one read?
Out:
**7:59**
